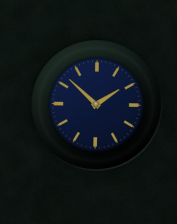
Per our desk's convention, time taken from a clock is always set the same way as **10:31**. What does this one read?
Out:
**1:52**
